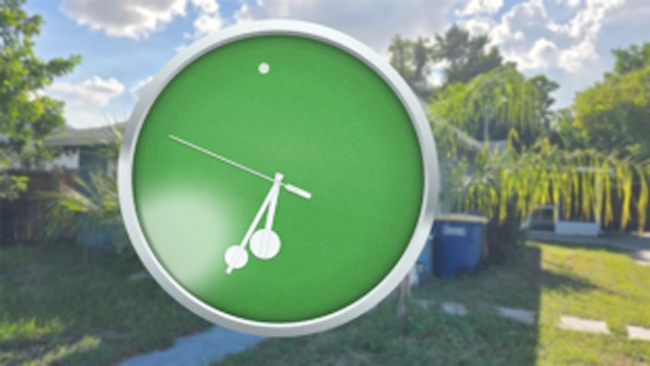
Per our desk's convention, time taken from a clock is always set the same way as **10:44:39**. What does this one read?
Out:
**6:35:50**
